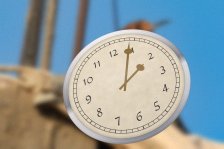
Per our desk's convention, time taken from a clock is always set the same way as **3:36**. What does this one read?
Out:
**2:04**
